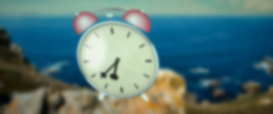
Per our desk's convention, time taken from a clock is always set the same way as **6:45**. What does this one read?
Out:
**6:38**
